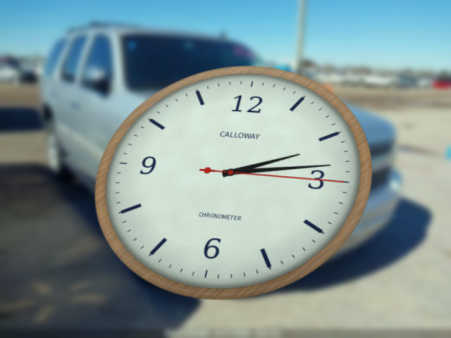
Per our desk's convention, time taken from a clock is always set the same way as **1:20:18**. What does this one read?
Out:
**2:13:15**
